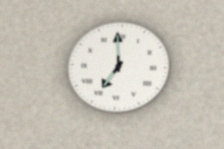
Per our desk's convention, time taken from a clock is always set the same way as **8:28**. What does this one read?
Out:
**6:59**
